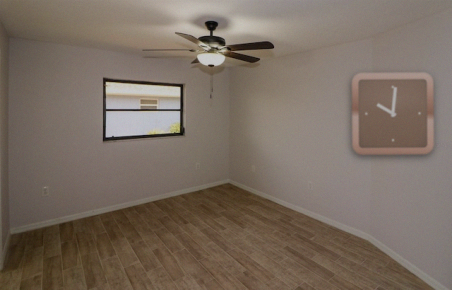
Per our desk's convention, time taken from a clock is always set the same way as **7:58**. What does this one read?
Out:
**10:01**
